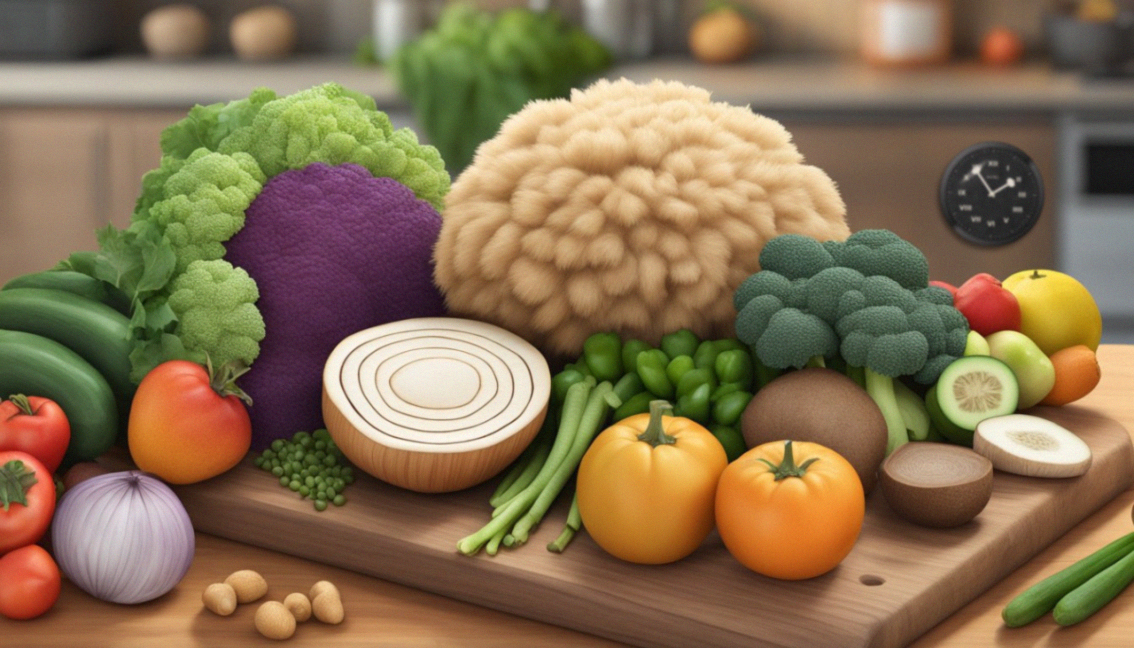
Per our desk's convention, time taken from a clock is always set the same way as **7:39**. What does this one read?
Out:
**1:54**
